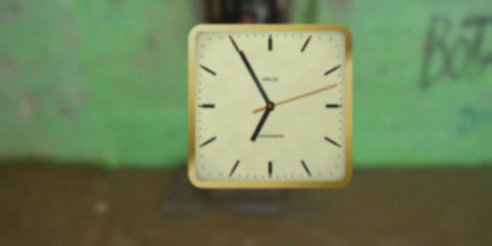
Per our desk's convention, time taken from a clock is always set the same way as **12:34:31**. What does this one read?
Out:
**6:55:12**
